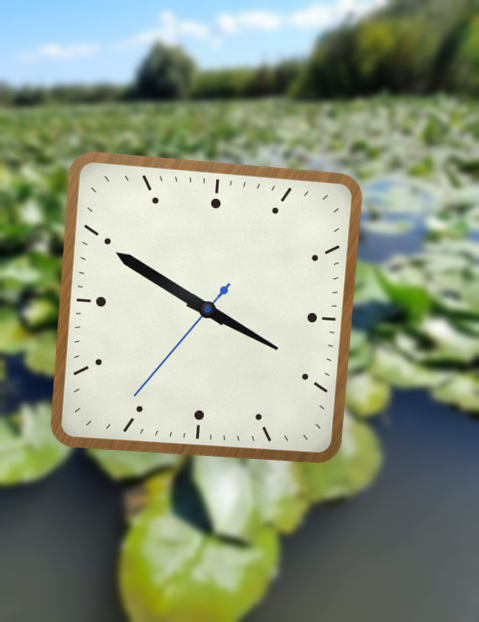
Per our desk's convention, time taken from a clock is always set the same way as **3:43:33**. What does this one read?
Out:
**3:49:36**
